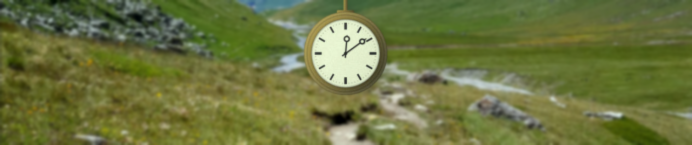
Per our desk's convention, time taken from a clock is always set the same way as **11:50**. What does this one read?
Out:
**12:09**
